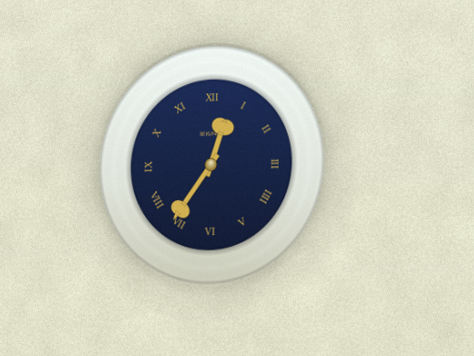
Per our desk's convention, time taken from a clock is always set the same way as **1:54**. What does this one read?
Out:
**12:36**
